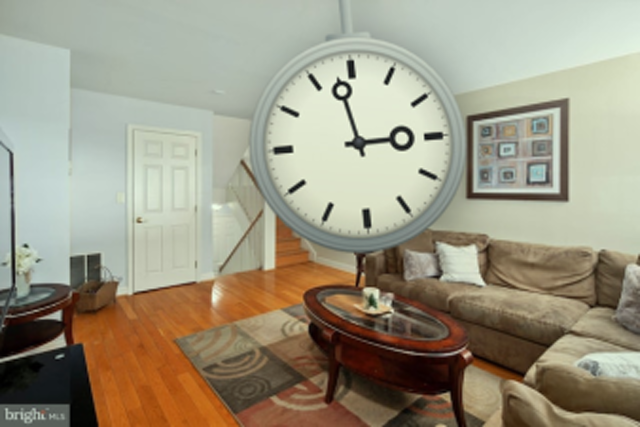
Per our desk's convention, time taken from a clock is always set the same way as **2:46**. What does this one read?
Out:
**2:58**
